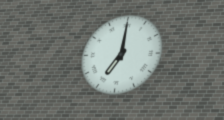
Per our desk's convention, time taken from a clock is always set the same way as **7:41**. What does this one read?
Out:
**7:00**
